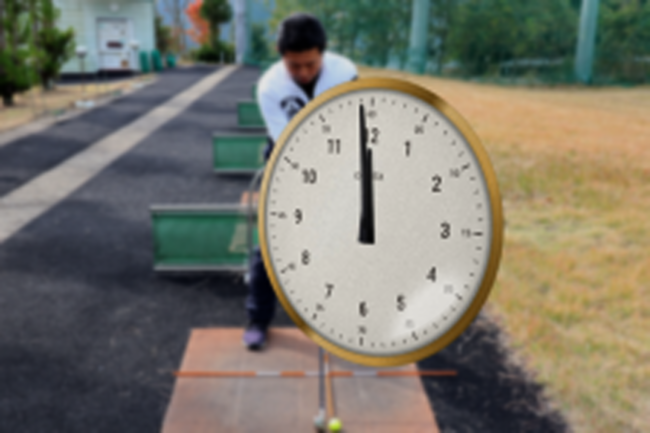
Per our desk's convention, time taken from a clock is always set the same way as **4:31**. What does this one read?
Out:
**11:59**
